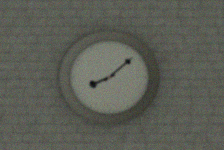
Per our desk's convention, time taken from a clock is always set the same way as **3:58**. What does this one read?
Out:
**8:08**
